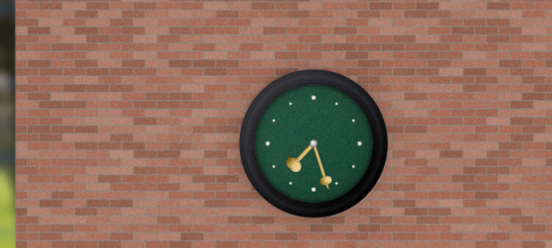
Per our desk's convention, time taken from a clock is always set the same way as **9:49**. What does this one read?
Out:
**7:27**
